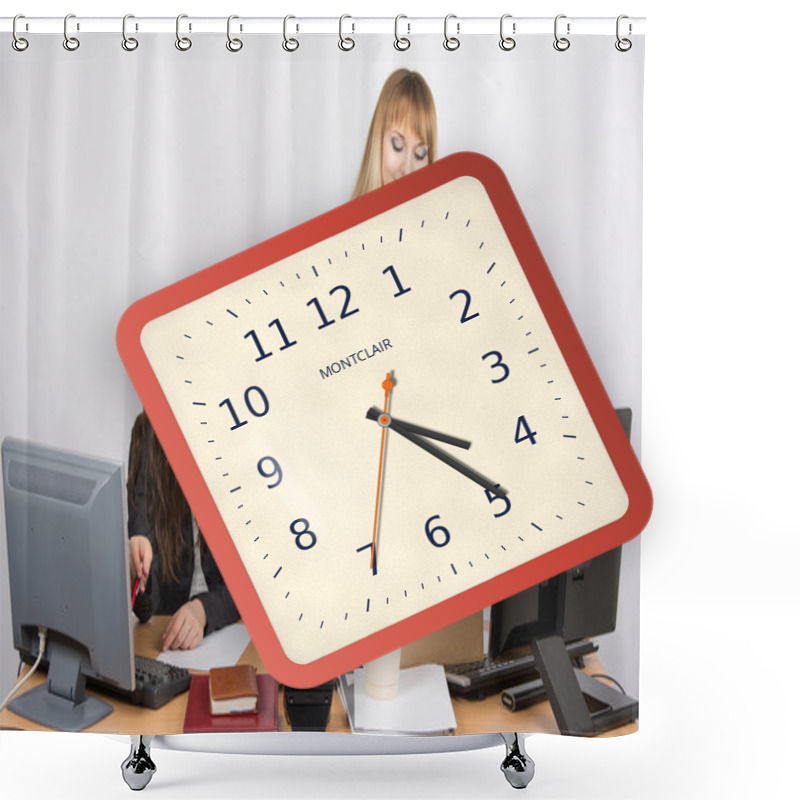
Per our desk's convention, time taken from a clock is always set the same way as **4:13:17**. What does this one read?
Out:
**4:24:35**
